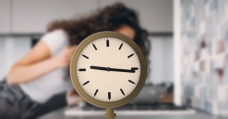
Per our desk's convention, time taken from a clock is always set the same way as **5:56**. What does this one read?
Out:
**9:16**
